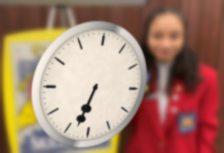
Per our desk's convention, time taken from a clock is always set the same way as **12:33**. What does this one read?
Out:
**6:33**
